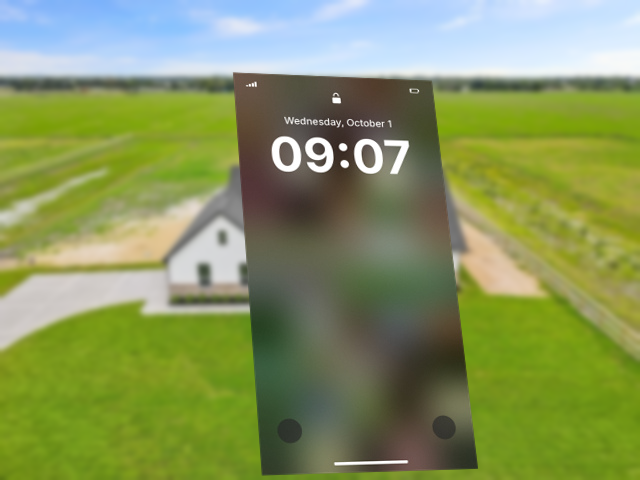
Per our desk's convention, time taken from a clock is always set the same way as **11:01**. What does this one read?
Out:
**9:07**
